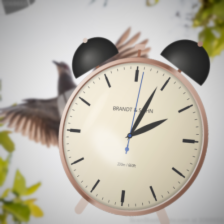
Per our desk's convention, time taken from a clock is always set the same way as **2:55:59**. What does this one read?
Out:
**2:04:01**
